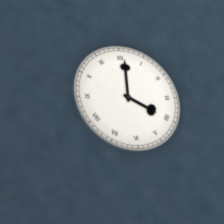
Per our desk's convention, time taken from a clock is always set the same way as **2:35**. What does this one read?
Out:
**4:01**
